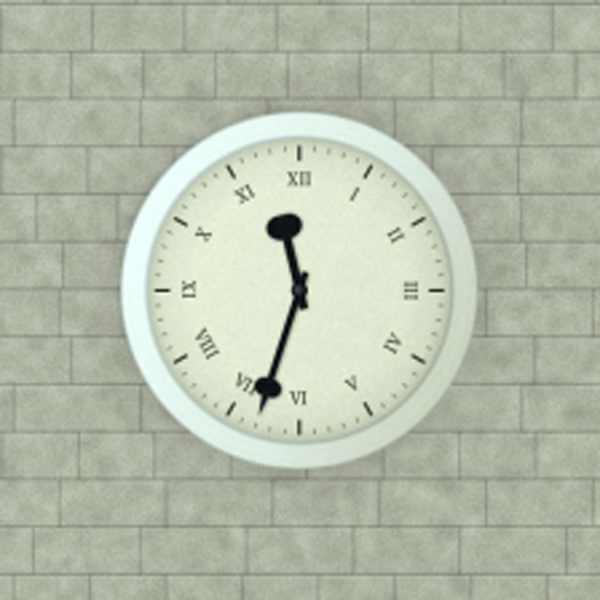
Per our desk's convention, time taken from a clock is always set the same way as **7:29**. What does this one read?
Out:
**11:33**
